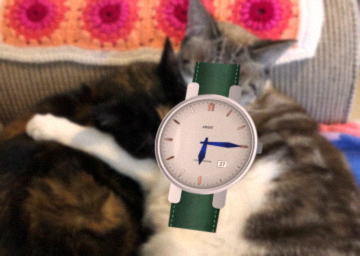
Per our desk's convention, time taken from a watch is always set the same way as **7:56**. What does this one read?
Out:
**6:15**
